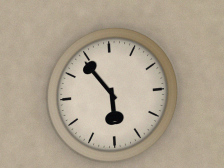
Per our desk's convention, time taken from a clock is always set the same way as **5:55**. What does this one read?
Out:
**5:54**
